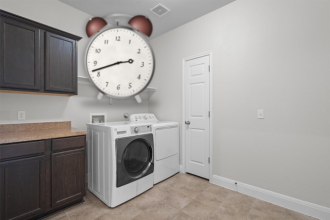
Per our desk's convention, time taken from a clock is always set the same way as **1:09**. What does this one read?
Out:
**2:42**
